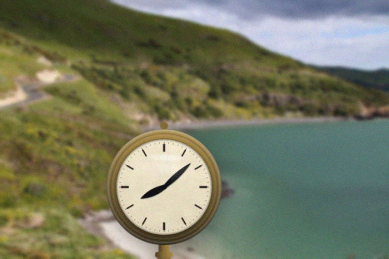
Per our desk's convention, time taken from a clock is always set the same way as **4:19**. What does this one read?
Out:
**8:08**
